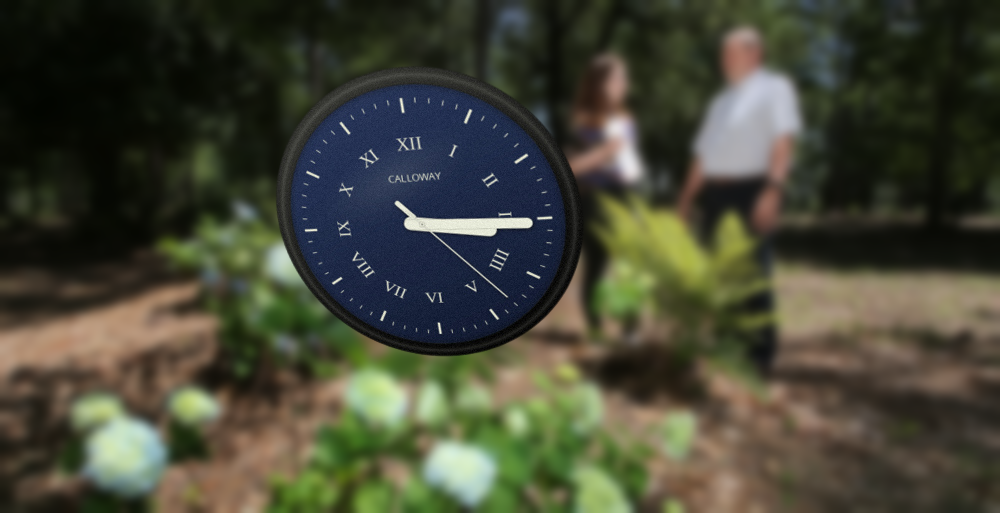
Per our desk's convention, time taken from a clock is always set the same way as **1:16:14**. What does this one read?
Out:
**3:15:23**
